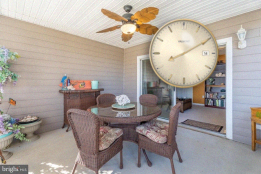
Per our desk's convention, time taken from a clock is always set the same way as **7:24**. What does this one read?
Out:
**8:10**
